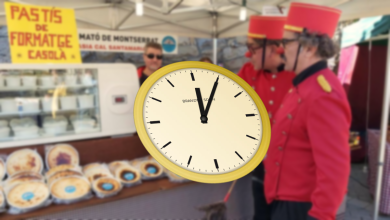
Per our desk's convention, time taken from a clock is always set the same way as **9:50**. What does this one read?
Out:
**12:05**
